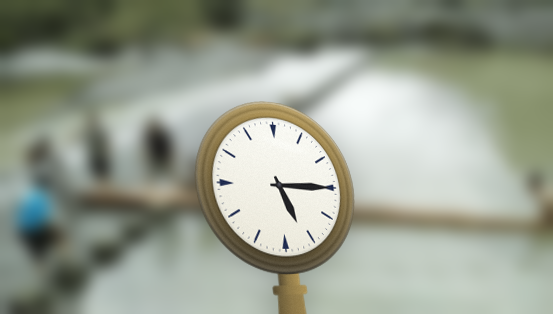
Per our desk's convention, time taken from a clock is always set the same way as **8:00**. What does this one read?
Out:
**5:15**
